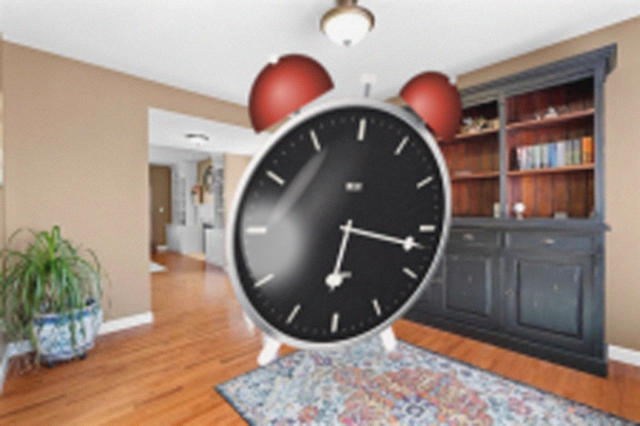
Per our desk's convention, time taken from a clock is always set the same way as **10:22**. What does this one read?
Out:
**6:17**
